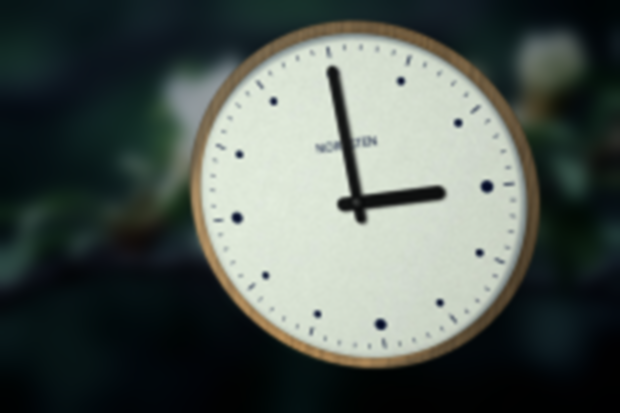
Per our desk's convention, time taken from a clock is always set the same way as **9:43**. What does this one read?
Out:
**3:00**
